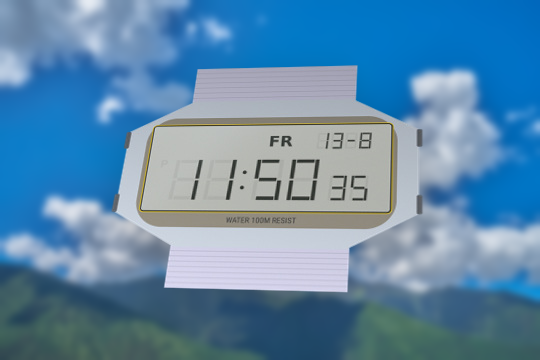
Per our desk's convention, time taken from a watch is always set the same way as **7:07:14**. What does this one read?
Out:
**11:50:35**
